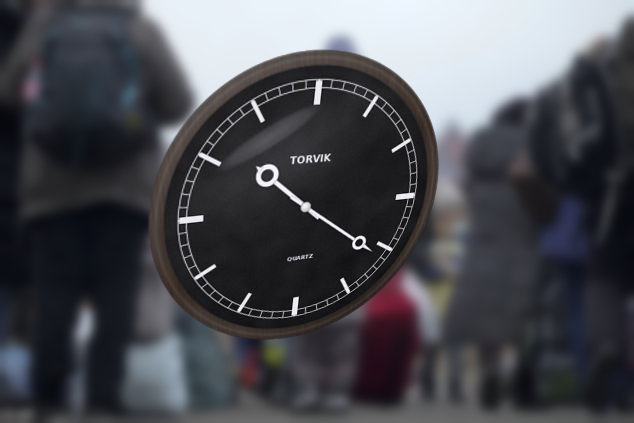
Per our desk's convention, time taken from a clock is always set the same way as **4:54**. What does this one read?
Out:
**10:21**
